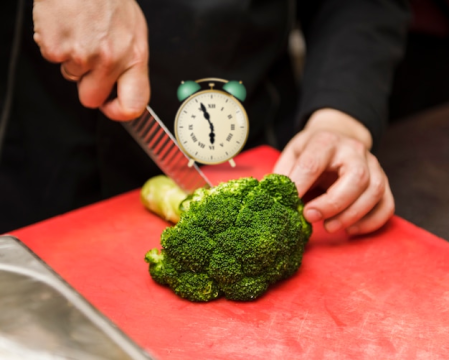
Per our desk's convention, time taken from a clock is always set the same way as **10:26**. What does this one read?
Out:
**5:56**
